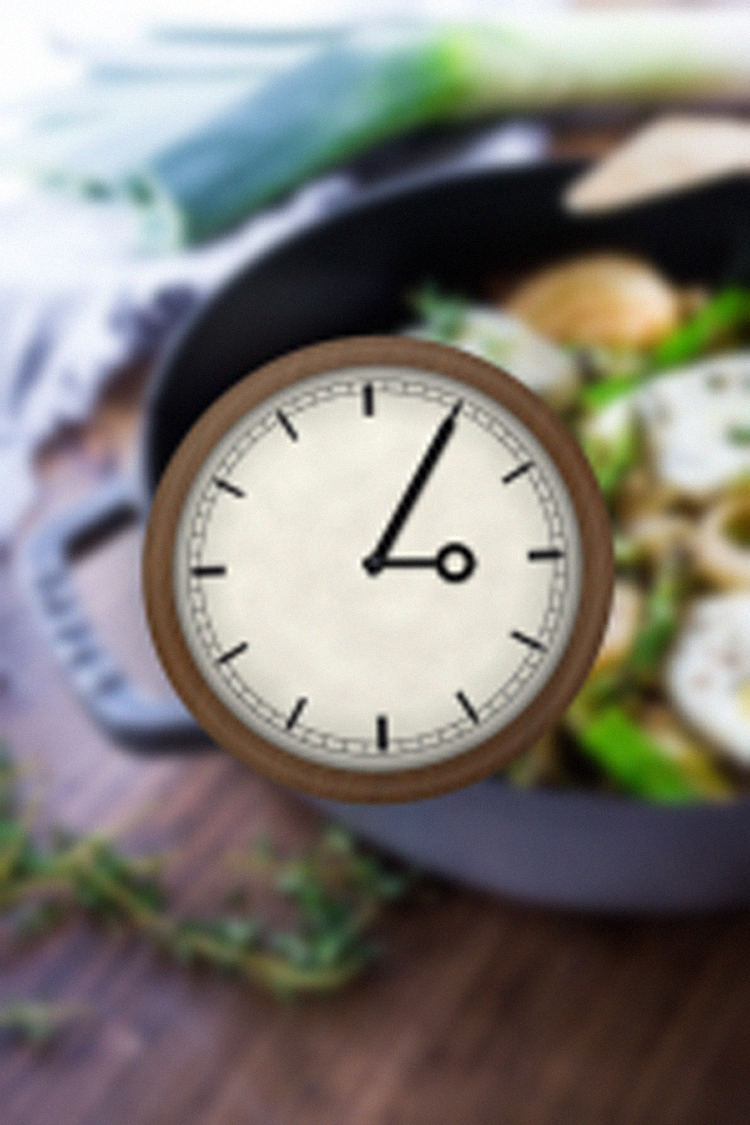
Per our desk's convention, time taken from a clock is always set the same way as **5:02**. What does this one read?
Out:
**3:05**
